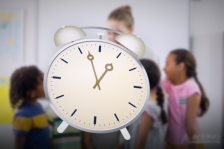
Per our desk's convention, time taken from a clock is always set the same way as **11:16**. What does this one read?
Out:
**12:57**
